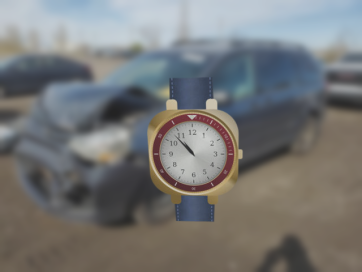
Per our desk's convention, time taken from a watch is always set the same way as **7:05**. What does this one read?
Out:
**10:53**
